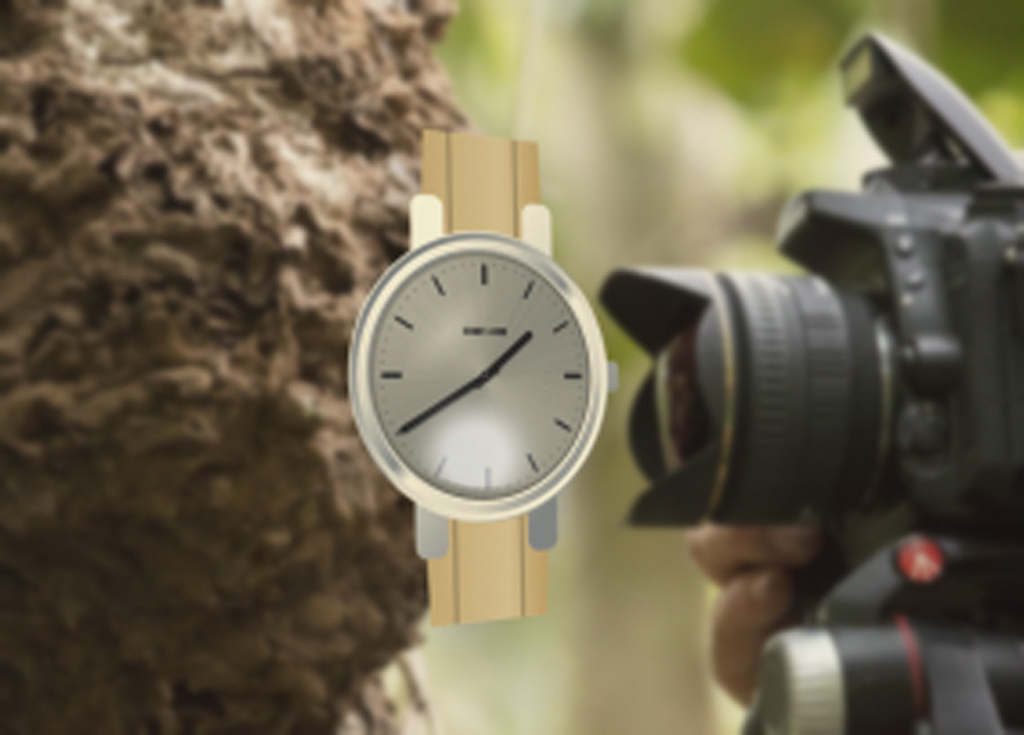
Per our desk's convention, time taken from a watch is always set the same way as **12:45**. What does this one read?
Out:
**1:40**
